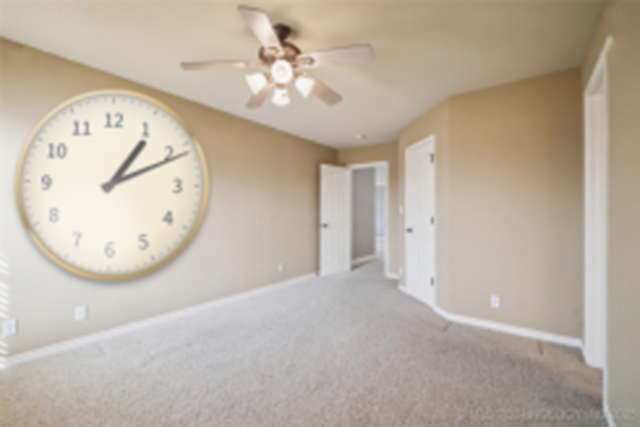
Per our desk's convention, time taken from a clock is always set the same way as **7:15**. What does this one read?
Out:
**1:11**
